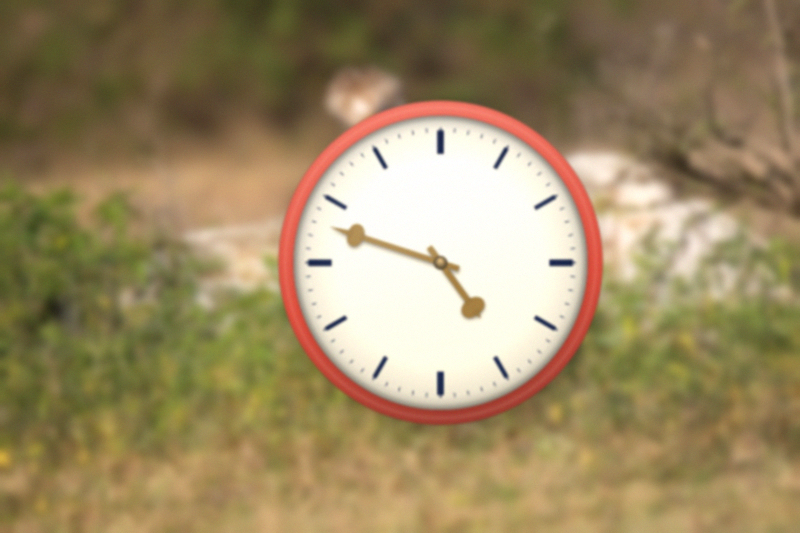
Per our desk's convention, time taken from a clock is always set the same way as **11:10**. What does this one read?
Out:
**4:48**
